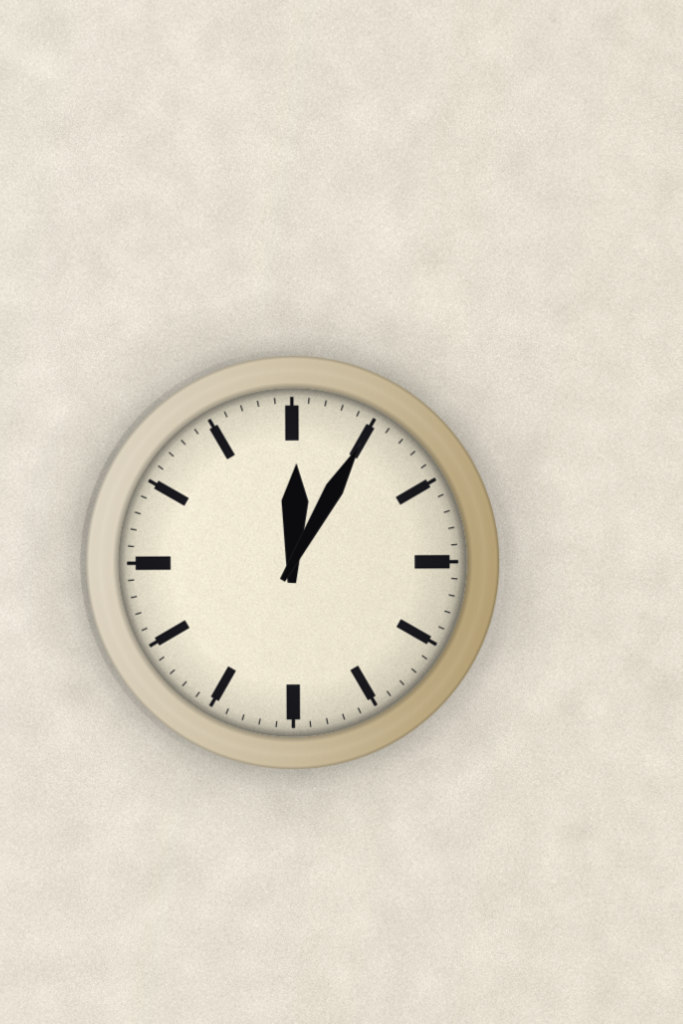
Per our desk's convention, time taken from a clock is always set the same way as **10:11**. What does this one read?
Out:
**12:05**
